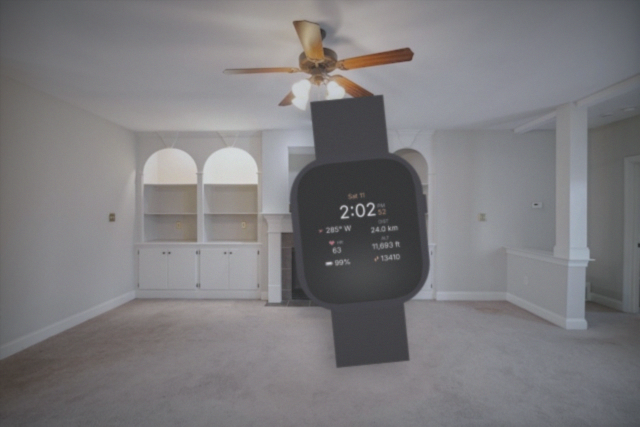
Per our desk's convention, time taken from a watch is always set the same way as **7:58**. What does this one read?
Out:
**2:02**
